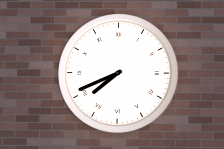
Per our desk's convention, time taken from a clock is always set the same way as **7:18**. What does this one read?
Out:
**7:41**
